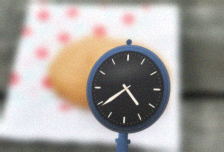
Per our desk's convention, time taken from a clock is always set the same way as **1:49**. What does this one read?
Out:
**4:39**
